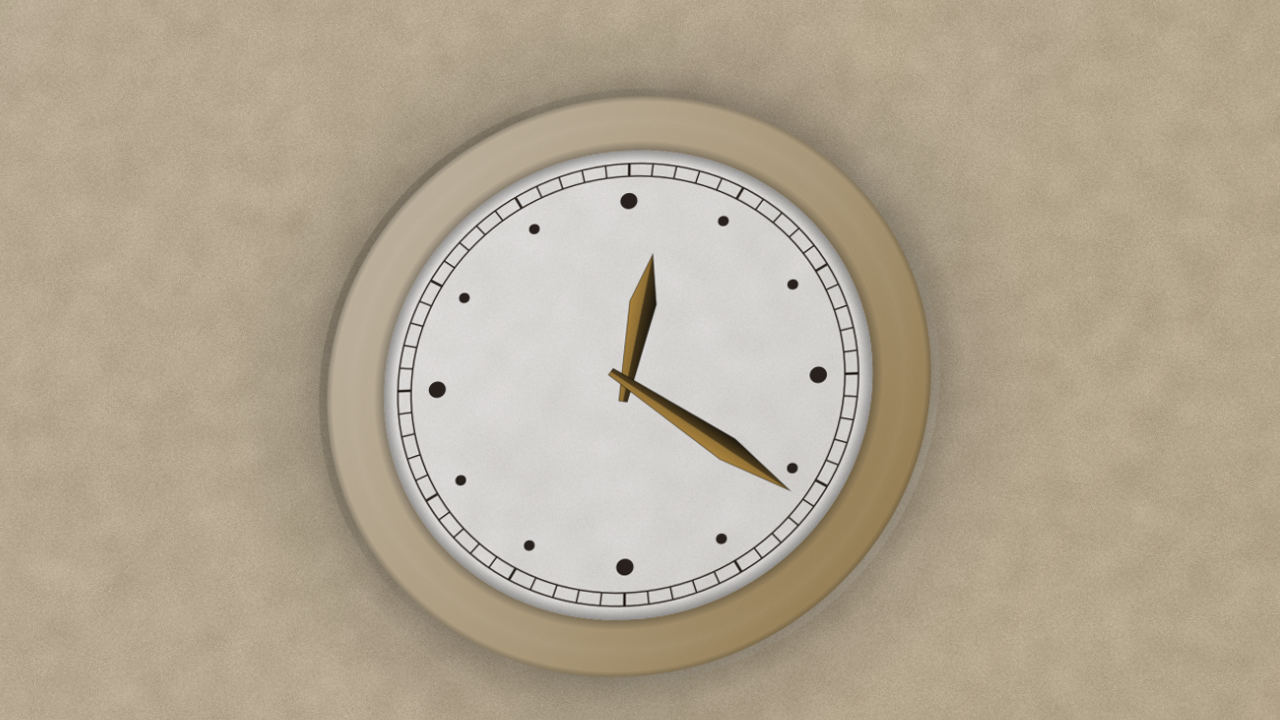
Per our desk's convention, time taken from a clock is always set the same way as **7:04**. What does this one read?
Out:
**12:21**
